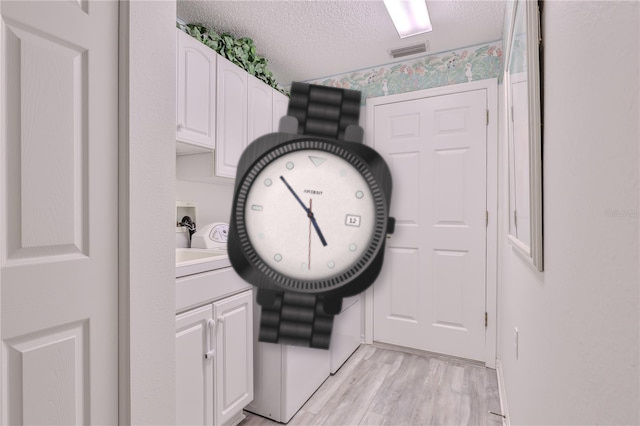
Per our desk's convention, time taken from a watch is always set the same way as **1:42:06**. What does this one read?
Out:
**4:52:29**
